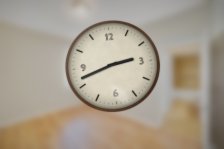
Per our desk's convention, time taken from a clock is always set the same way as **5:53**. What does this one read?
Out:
**2:42**
